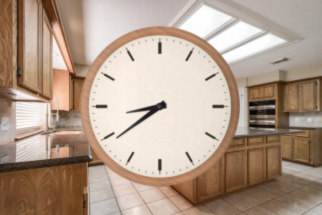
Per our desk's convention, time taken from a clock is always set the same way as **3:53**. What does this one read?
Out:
**8:39**
